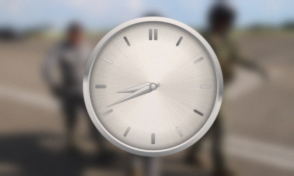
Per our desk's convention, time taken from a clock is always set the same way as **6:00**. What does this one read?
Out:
**8:41**
